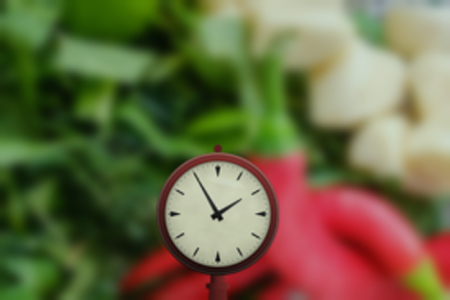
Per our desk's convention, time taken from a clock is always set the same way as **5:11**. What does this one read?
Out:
**1:55**
